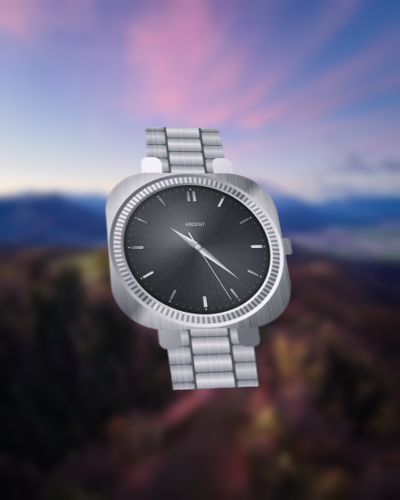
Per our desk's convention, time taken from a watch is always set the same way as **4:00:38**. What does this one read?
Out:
**10:22:26**
